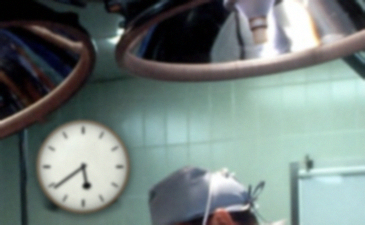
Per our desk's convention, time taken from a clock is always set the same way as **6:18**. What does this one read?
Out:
**5:39**
